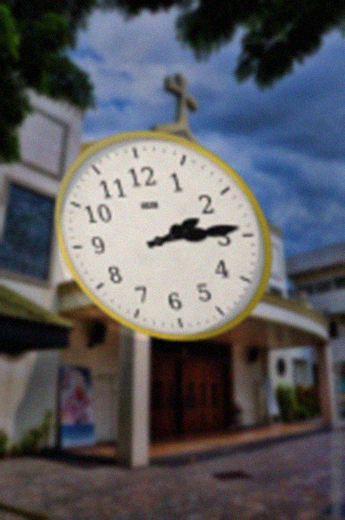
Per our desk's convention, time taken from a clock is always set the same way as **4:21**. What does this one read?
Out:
**2:14**
